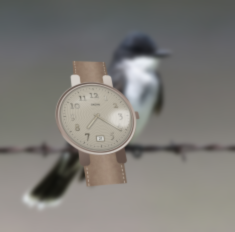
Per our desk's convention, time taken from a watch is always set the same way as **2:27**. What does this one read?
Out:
**7:21**
